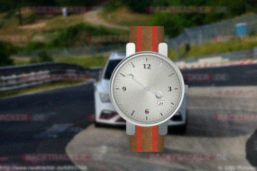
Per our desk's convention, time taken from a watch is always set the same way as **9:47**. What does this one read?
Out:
**3:51**
